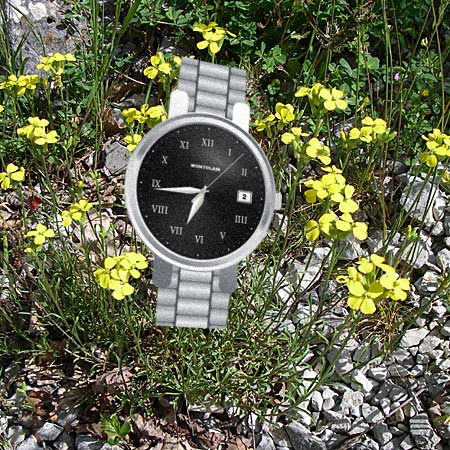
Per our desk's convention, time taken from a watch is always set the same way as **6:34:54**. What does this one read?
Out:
**6:44:07**
